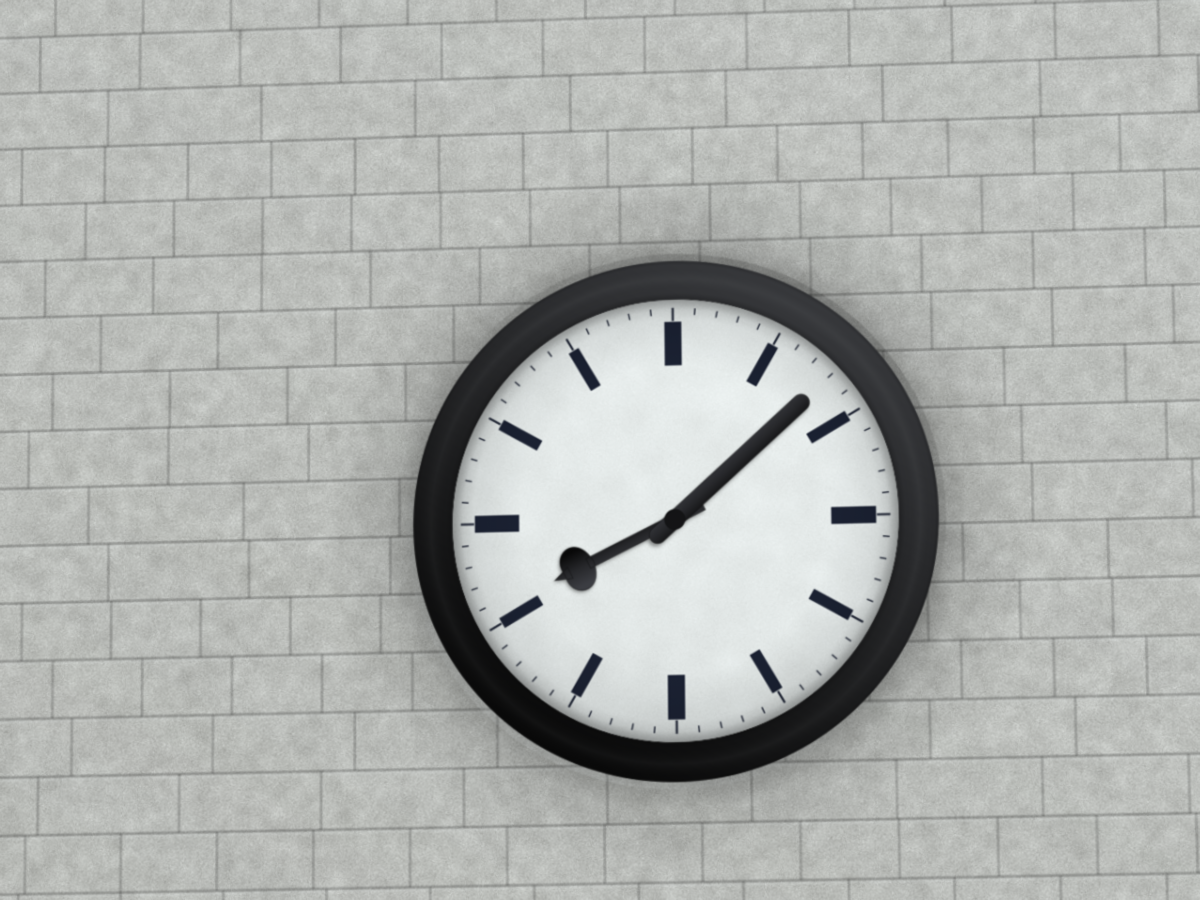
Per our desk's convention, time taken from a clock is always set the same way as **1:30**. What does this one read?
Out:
**8:08**
